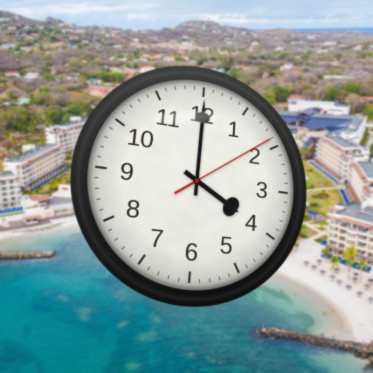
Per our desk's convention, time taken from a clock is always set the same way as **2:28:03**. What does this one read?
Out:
**4:00:09**
